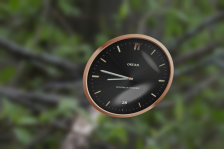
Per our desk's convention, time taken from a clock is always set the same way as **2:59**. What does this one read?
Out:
**8:47**
